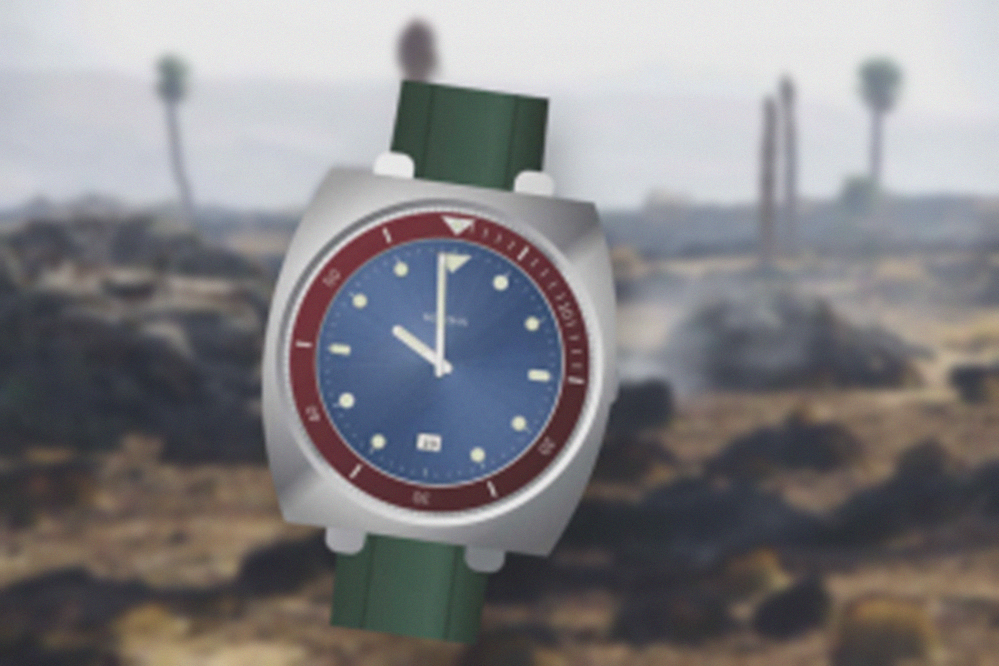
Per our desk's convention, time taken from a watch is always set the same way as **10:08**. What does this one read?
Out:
**9:59**
